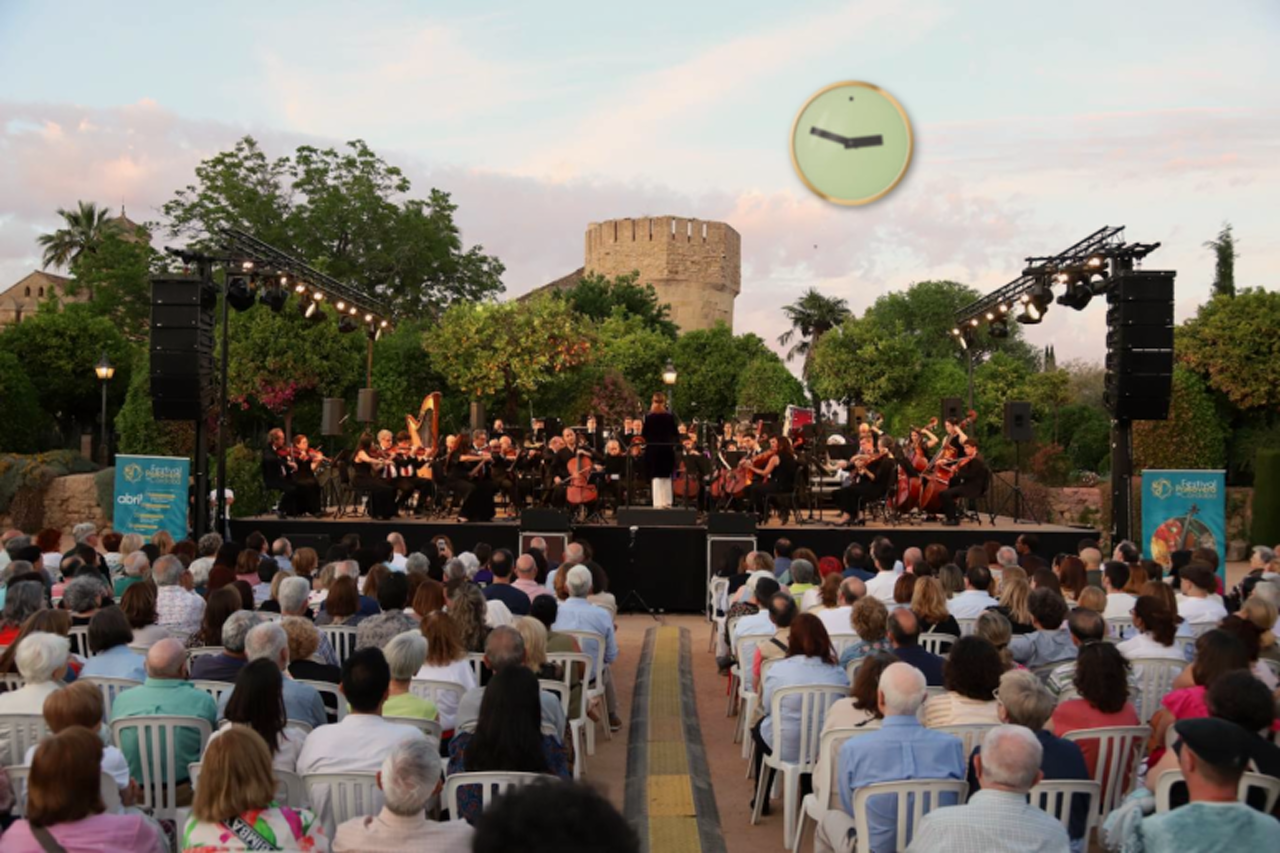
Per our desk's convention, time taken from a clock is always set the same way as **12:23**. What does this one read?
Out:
**2:48**
